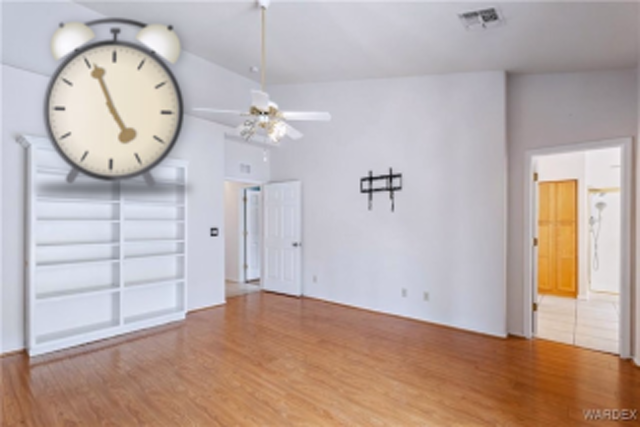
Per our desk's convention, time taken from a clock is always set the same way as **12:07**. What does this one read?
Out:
**4:56**
